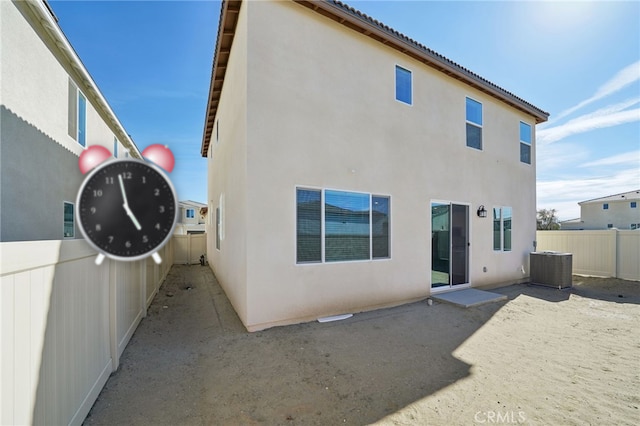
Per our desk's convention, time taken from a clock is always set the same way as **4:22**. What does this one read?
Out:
**4:58**
